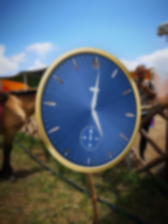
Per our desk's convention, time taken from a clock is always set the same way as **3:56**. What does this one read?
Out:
**5:01**
